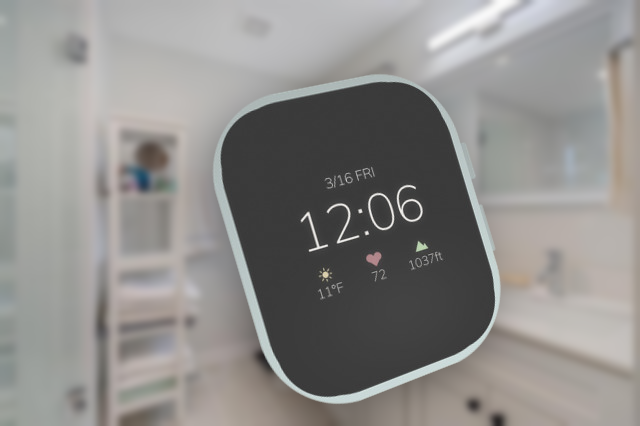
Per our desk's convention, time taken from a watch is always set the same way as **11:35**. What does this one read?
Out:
**12:06**
